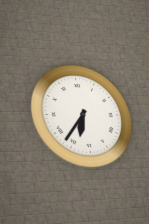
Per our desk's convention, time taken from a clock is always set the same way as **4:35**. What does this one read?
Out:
**6:37**
